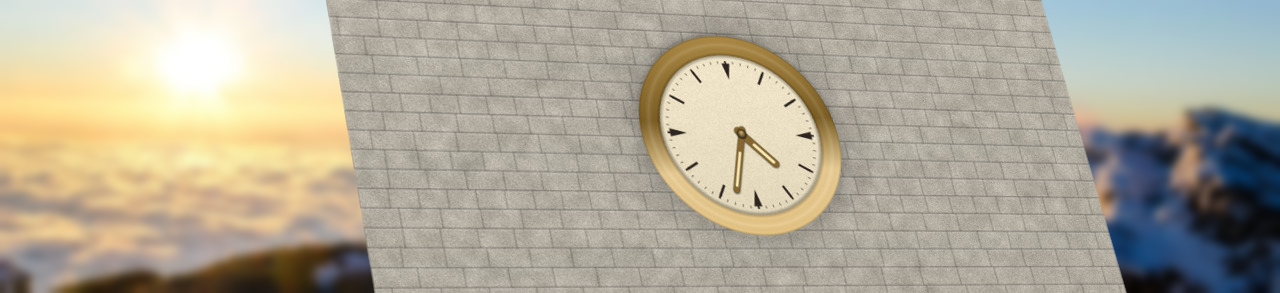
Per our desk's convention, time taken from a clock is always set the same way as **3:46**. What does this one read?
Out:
**4:33**
